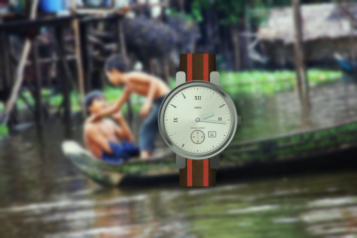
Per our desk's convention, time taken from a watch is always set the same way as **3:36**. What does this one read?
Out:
**2:16**
